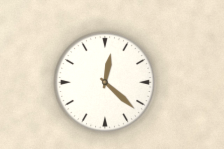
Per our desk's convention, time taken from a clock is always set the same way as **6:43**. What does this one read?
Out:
**12:22**
